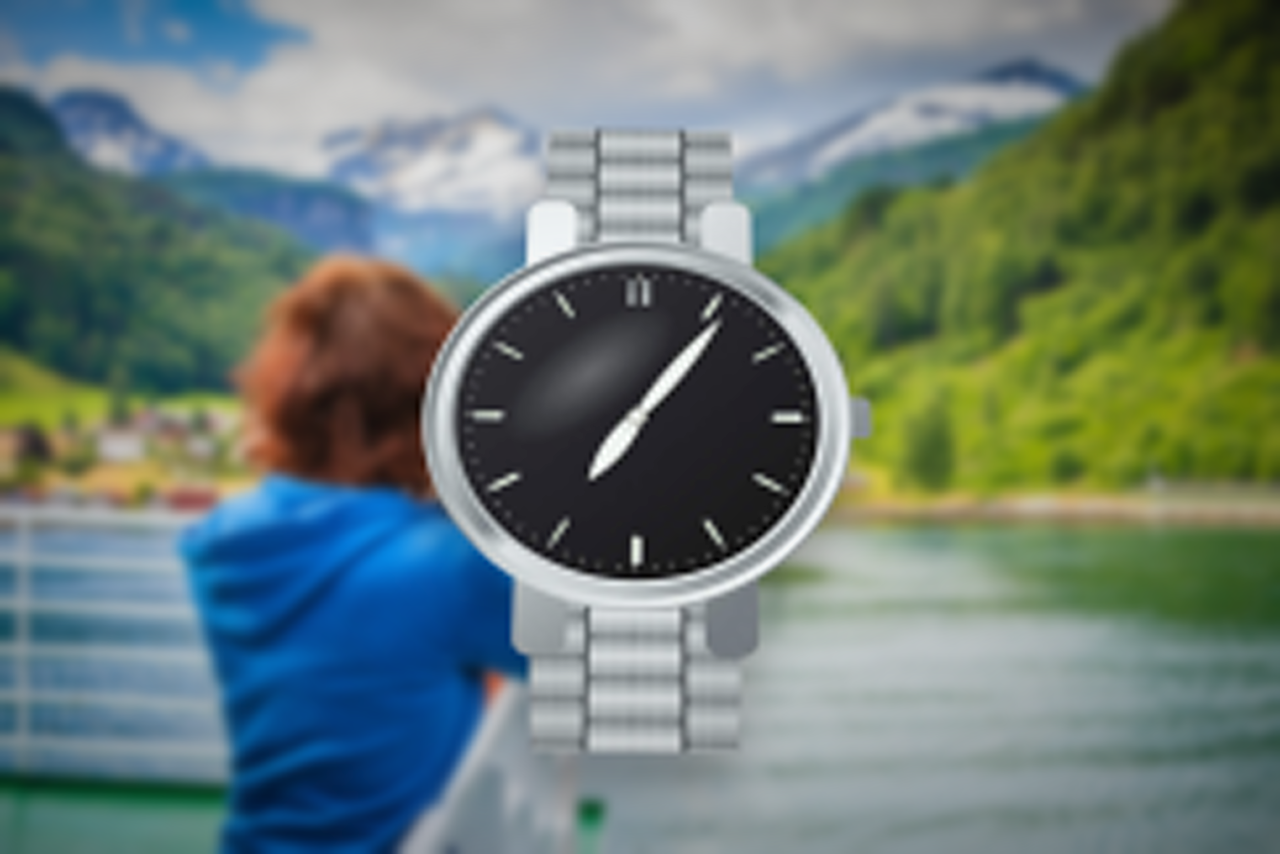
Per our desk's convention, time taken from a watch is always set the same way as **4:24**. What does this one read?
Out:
**7:06**
